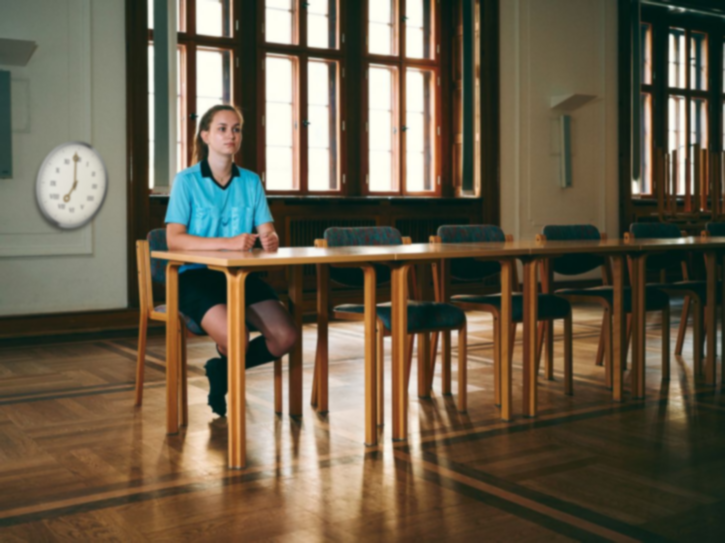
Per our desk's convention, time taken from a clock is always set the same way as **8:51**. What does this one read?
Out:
**6:59**
